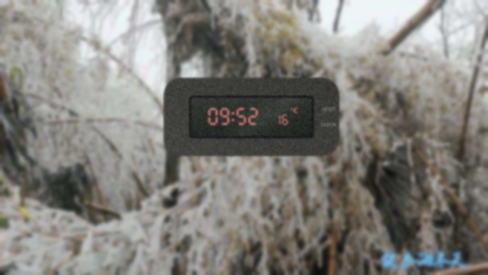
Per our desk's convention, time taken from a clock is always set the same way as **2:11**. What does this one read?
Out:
**9:52**
